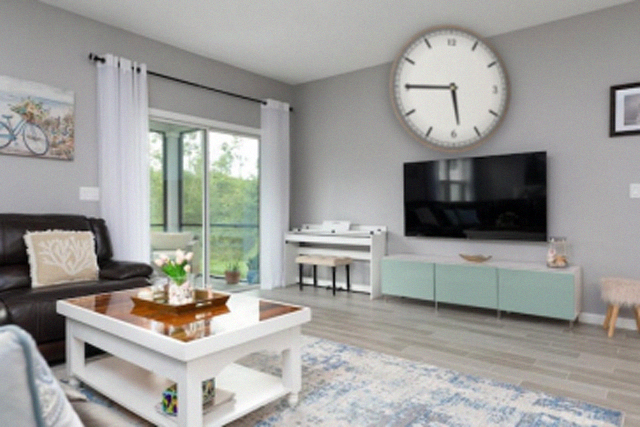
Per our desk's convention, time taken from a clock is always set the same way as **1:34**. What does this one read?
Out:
**5:45**
